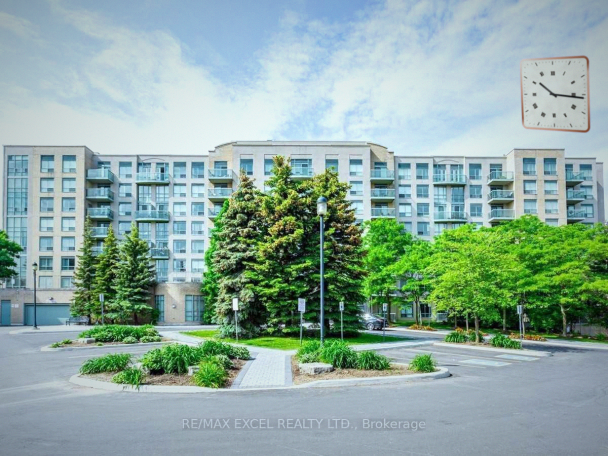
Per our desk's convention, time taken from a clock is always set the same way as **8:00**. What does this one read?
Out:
**10:16**
